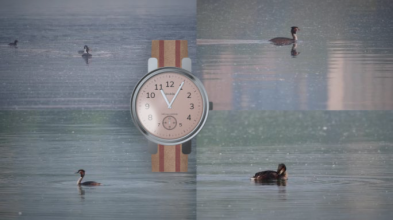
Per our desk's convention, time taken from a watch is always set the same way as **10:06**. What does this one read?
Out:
**11:05**
